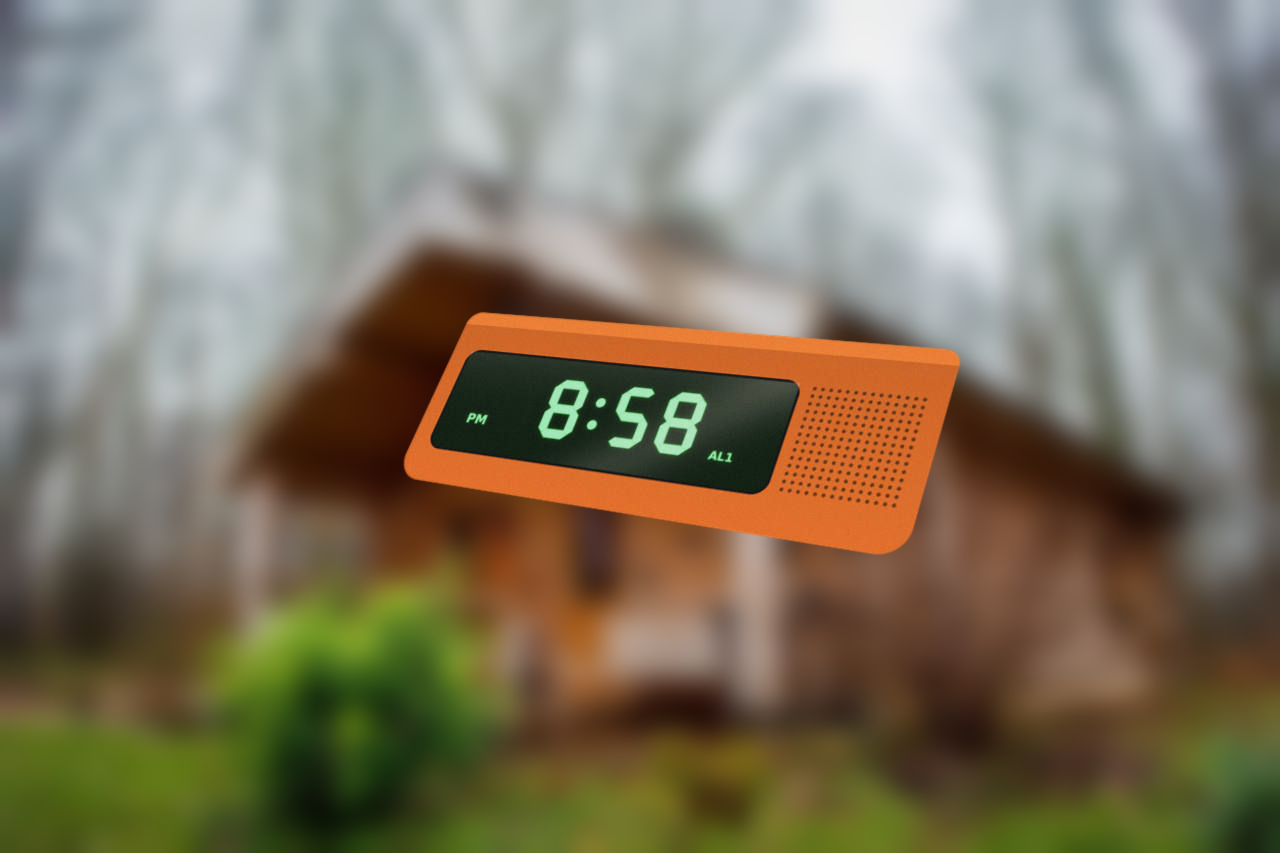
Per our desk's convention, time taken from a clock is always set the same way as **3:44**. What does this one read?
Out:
**8:58**
